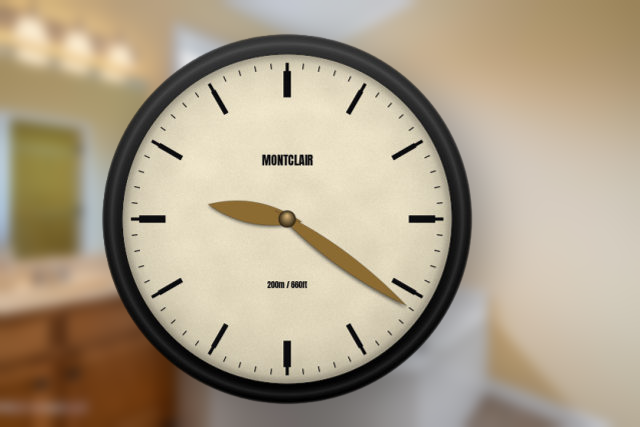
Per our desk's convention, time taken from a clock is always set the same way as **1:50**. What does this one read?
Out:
**9:21**
